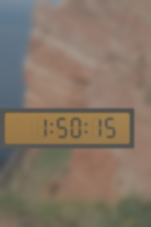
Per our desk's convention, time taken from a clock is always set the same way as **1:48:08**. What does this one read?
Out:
**1:50:15**
